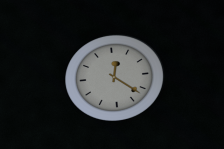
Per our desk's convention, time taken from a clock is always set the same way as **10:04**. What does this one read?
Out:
**12:22**
